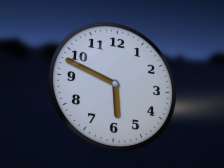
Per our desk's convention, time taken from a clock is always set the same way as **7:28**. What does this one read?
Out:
**5:48**
